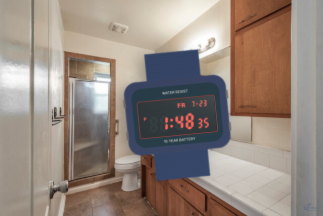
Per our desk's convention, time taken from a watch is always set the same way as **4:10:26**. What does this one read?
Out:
**1:48:35**
